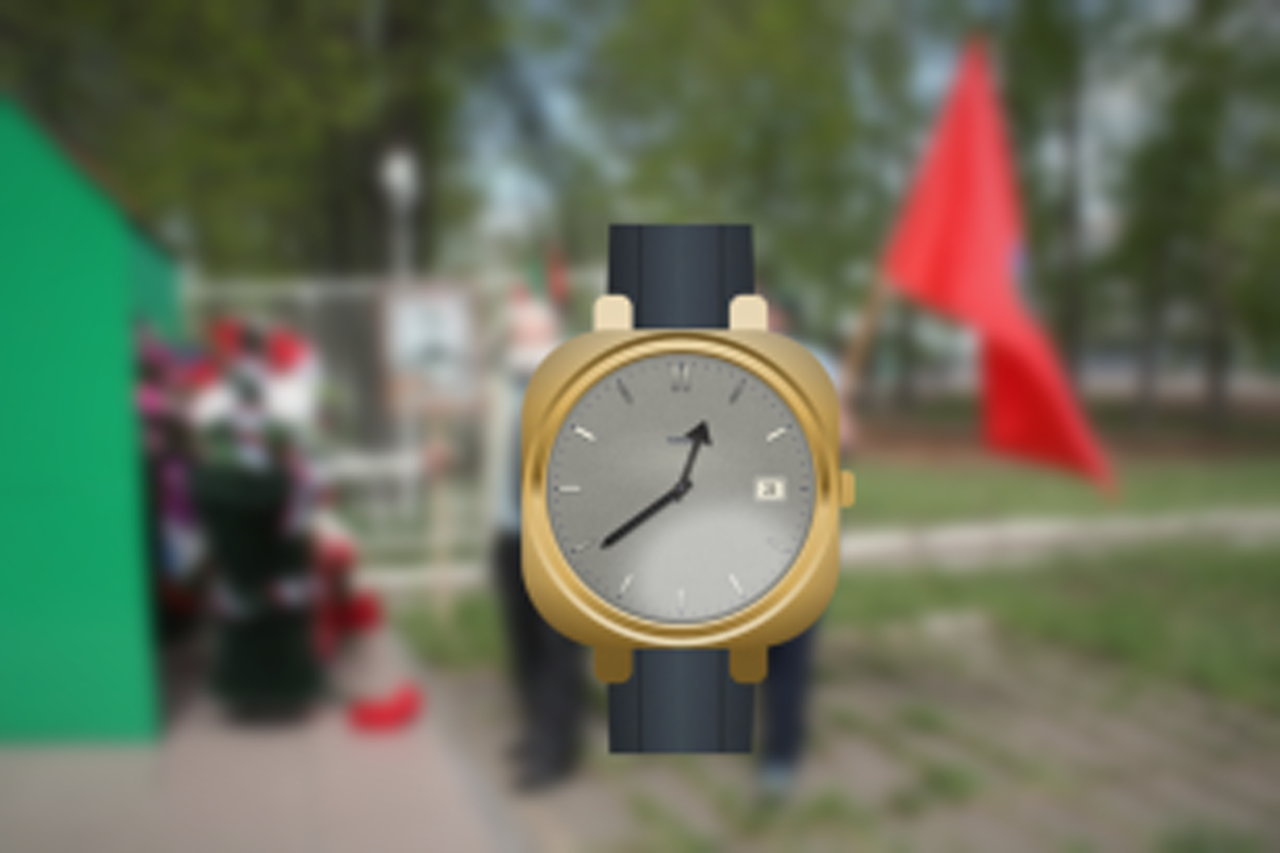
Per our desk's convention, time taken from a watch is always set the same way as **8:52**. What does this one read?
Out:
**12:39**
